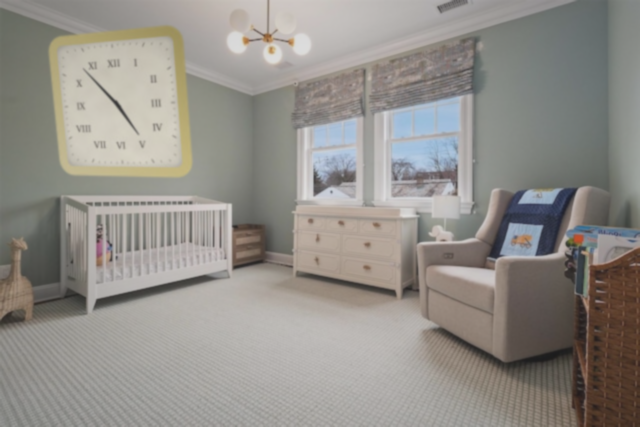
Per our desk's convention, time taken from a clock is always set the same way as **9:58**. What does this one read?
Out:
**4:53**
